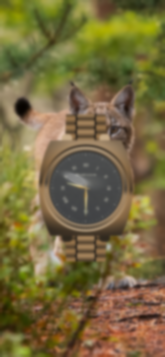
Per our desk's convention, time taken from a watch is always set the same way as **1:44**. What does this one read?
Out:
**9:30**
